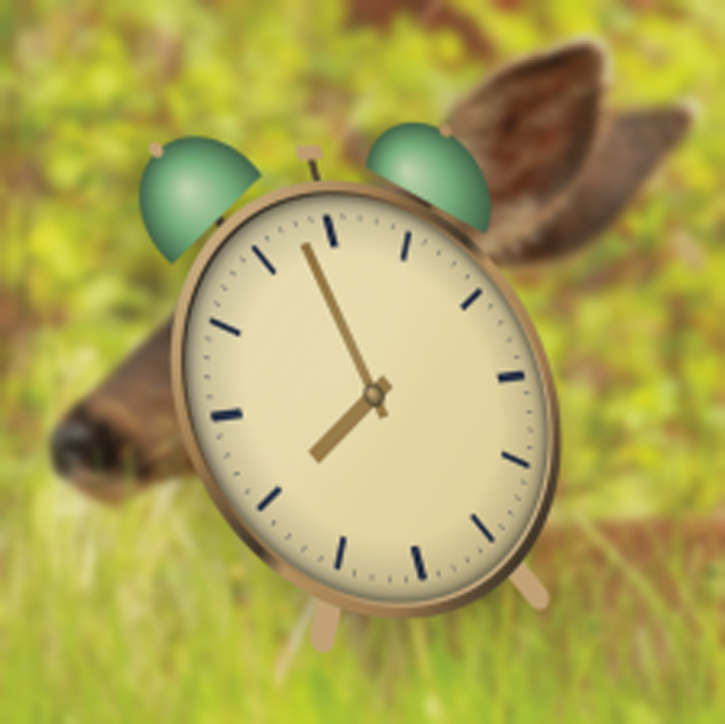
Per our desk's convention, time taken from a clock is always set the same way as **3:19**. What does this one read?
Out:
**7:58**
